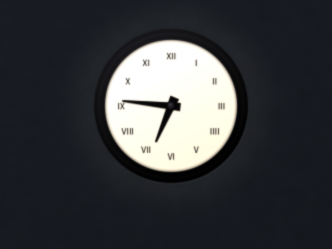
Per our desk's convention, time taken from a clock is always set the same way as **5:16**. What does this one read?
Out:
**6:46**
